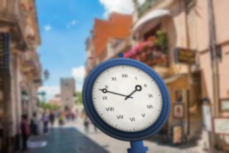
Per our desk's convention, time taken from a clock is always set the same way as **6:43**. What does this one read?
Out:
**1:48**
